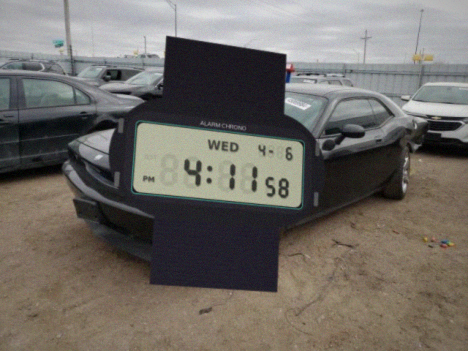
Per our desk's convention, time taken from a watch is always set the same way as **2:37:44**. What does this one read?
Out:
**4:11:58**
